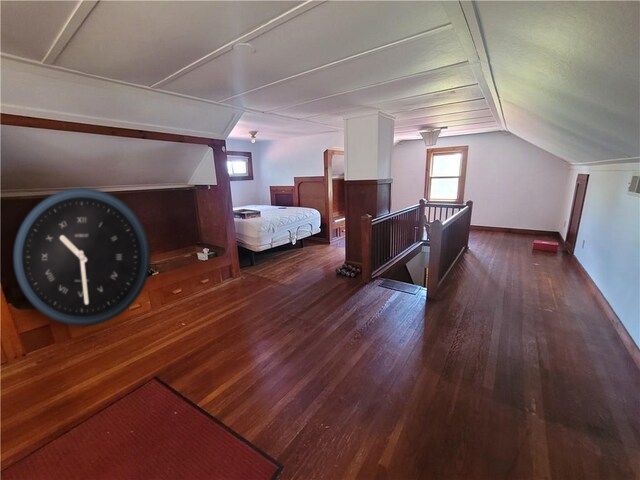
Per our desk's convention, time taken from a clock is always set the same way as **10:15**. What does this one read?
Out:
**10:29**
